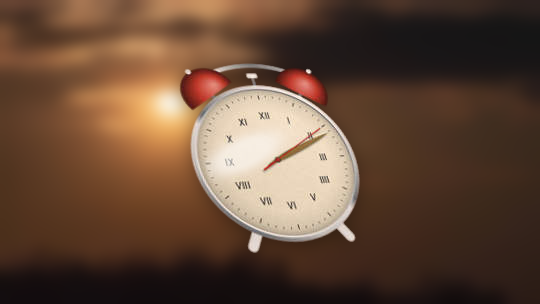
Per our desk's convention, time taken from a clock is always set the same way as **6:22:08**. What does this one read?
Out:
**2:11:10**
